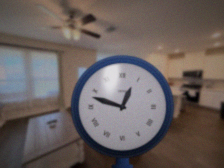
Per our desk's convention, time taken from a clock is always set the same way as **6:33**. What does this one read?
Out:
**12:48**
